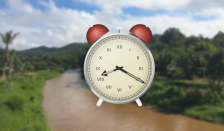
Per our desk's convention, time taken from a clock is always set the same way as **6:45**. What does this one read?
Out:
**8:20**
